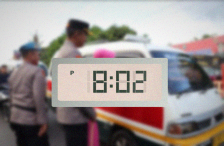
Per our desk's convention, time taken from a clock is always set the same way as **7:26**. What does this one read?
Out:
**8:02**
